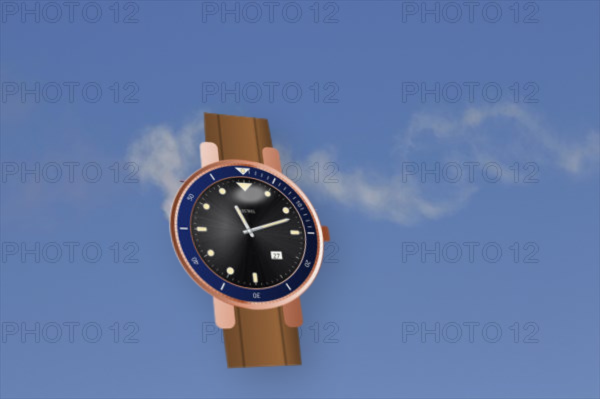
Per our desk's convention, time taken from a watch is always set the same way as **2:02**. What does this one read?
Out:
**11:12**
